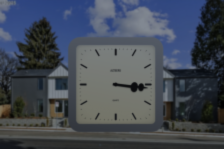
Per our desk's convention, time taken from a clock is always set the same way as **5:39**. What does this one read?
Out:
**3:16**
